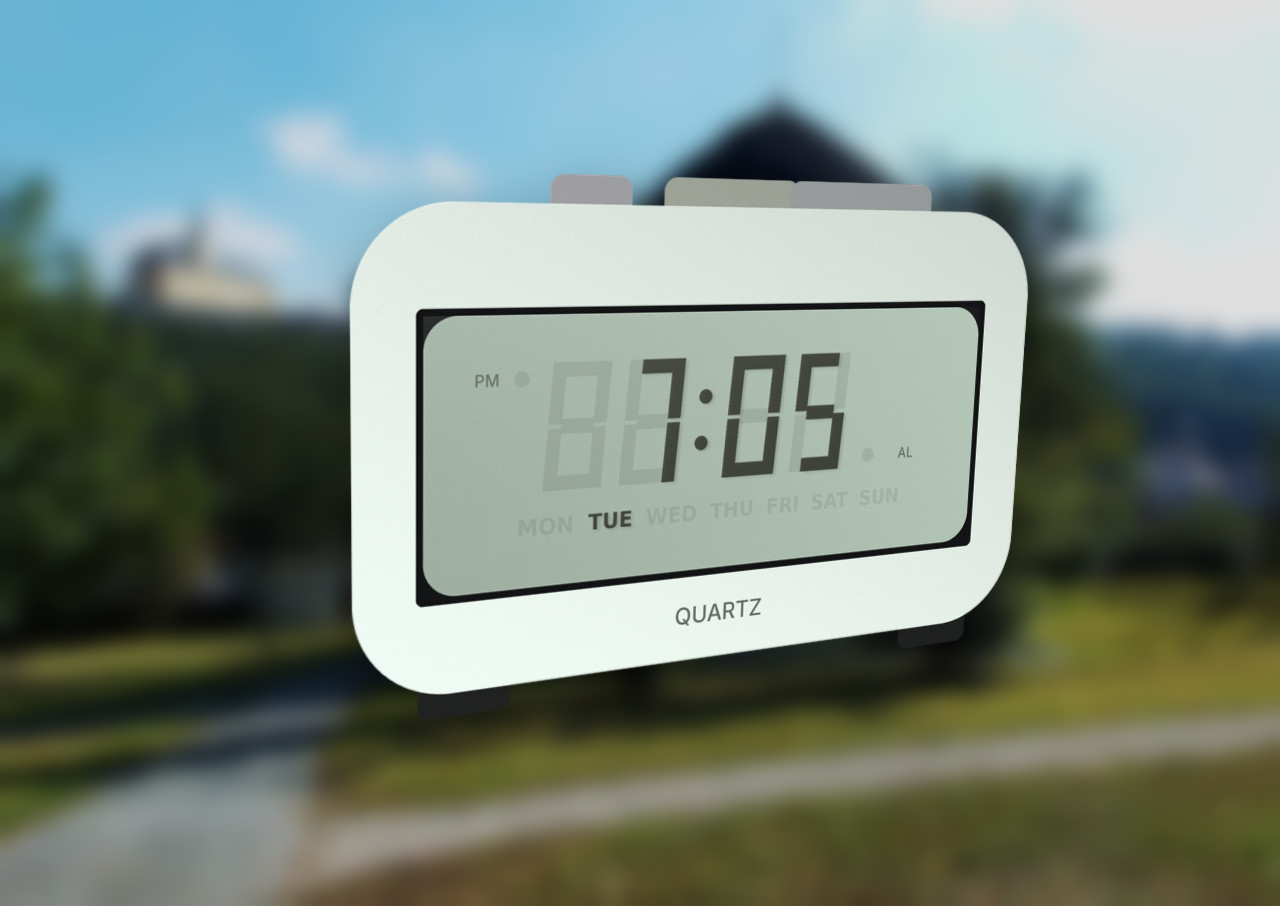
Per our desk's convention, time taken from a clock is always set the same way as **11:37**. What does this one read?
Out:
**7:05**
